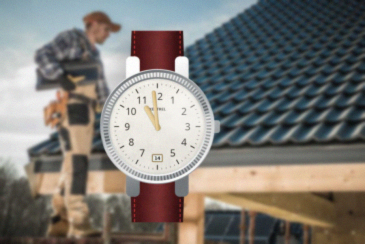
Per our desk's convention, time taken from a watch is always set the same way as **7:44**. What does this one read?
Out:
**10:59**
